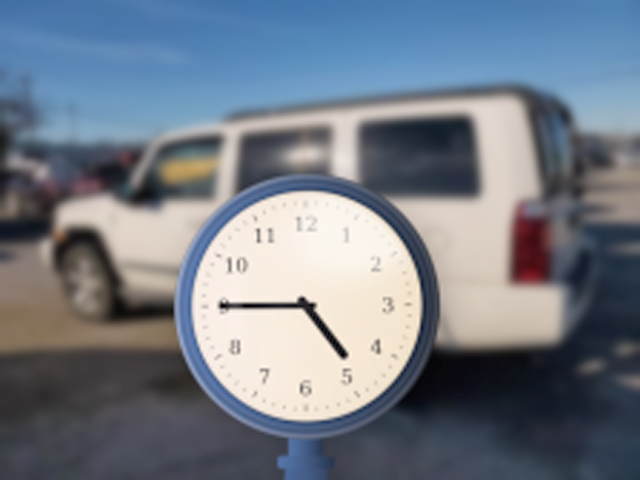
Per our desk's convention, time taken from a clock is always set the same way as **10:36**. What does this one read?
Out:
**4:45**
